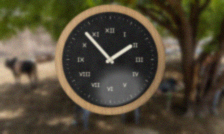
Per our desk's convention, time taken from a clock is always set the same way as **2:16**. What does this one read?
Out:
**1:53**
